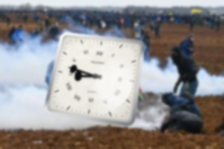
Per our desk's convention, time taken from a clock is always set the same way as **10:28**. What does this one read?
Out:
**8:47**
